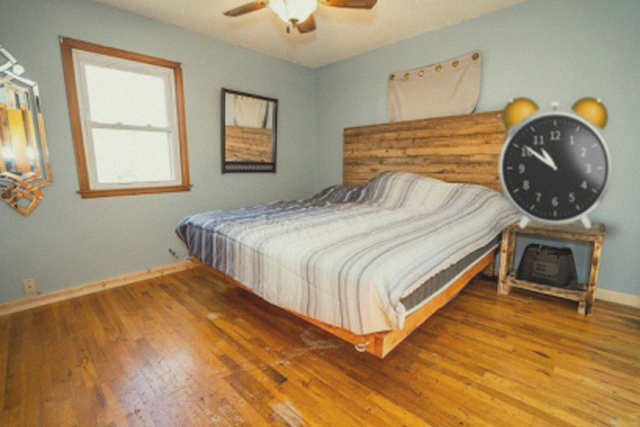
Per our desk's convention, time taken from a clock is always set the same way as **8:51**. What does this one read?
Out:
**10:51**
